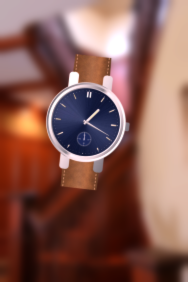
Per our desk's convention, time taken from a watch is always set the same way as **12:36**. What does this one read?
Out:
**1:19**
